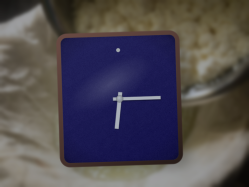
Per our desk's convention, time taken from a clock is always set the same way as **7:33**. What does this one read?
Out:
**6:15**
